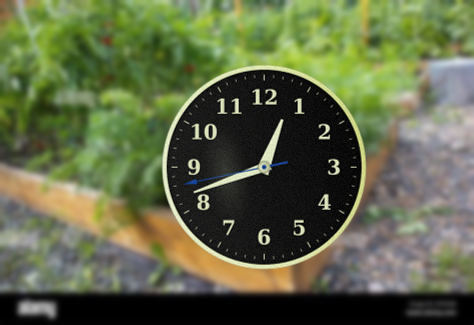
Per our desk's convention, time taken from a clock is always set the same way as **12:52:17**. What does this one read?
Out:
**12:41:43**
